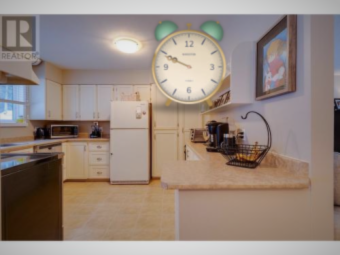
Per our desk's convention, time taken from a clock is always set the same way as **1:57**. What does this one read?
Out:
**9:49**
